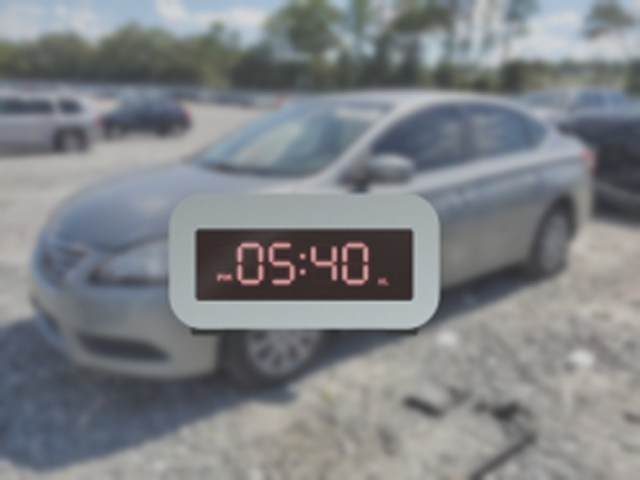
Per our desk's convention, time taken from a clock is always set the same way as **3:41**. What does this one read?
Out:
**5:40**
